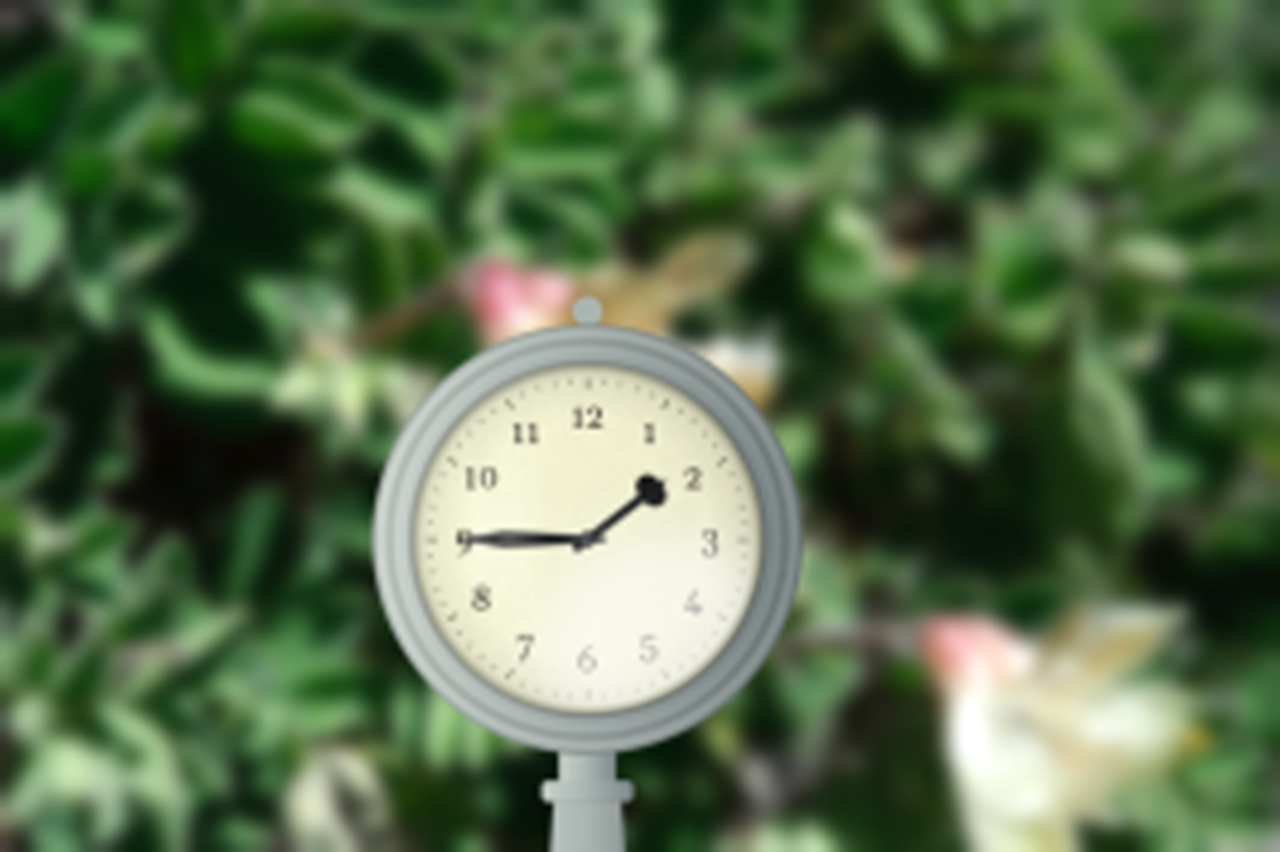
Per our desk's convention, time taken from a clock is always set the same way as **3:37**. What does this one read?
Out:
**1:45**
